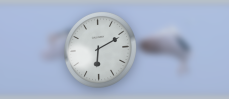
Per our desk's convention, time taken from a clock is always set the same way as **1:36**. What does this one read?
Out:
**6:11**
